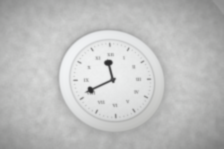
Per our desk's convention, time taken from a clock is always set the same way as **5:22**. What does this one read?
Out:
**11:41**
